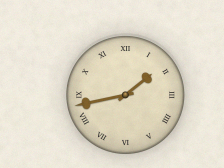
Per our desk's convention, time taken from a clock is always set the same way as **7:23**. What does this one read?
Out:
**1:43**
